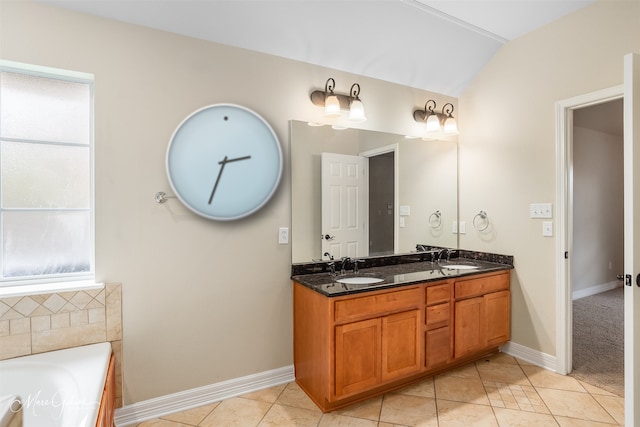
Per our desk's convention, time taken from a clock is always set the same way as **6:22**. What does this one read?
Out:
**2:33**
